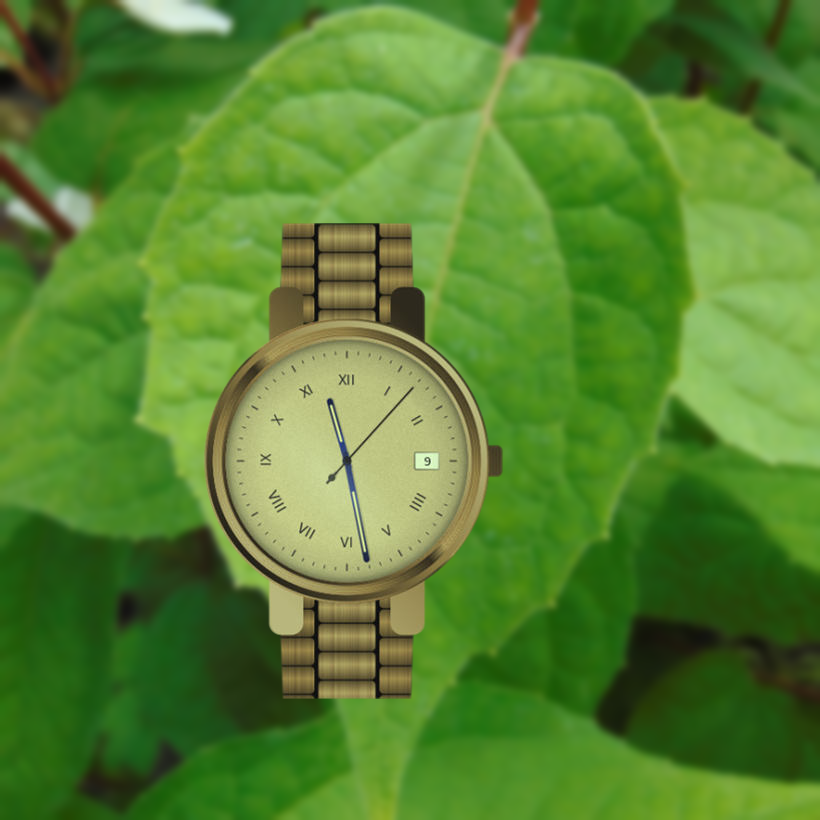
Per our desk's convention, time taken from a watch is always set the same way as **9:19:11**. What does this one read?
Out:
**11:28:07**
